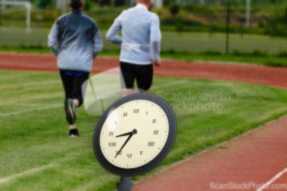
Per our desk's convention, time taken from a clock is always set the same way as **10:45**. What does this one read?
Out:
**8:35**
